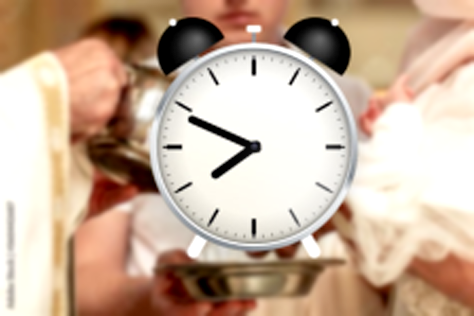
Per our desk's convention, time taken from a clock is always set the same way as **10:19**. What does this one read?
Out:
**7:49**
